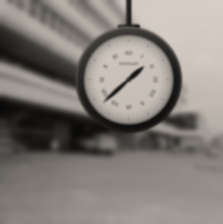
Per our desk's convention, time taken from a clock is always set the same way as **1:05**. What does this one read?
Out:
**1:38**
